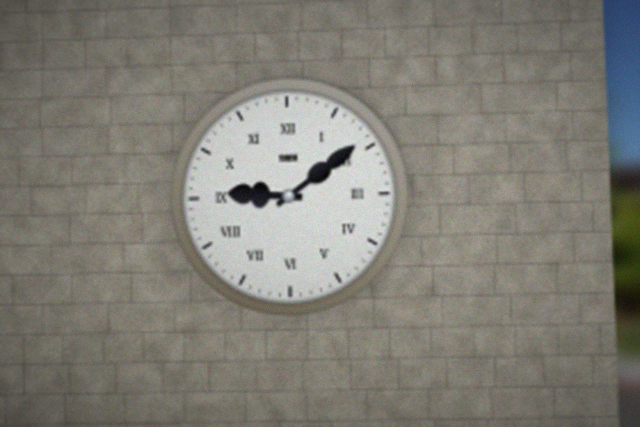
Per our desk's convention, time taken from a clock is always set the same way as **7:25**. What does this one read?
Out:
**9:09**
